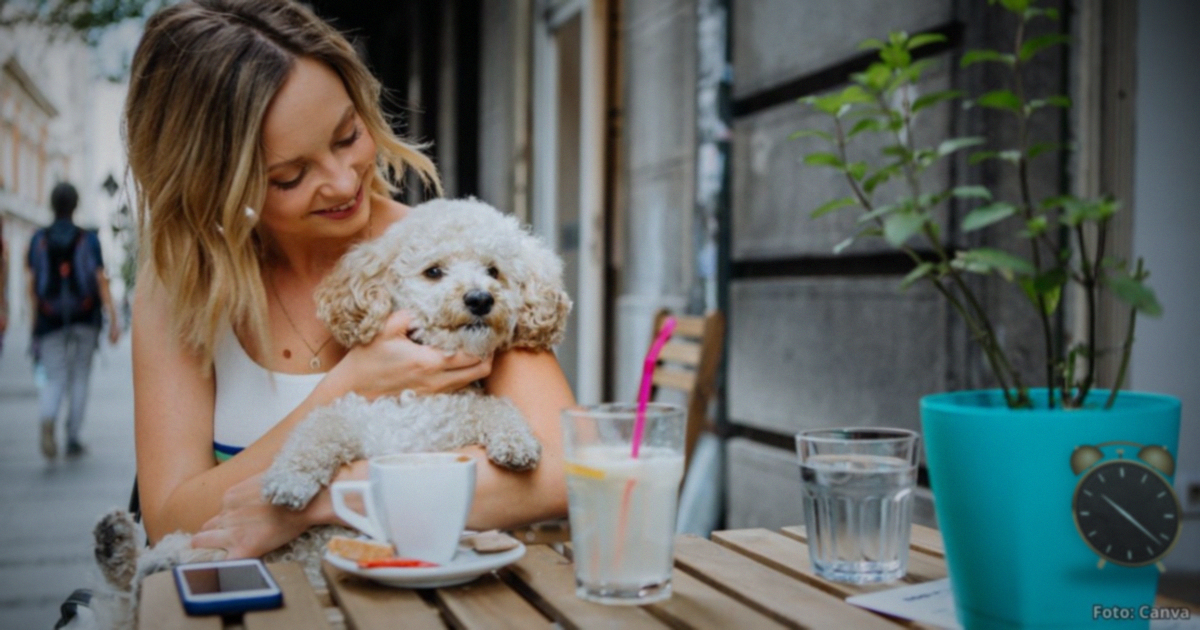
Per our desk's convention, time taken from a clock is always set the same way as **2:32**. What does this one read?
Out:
**10:22**
